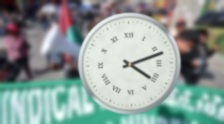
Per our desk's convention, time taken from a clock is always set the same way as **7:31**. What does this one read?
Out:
**4:12**
